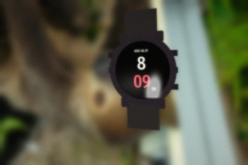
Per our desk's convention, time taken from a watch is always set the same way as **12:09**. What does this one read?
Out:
**8:09**
